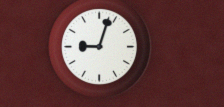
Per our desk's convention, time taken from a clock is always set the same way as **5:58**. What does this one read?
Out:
**9:03**
